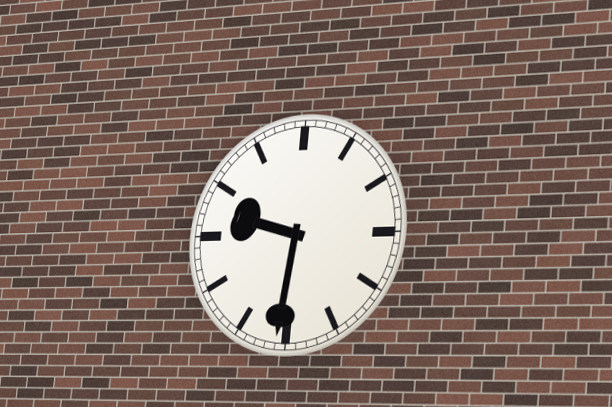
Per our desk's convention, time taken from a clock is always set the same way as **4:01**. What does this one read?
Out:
**9:31**
